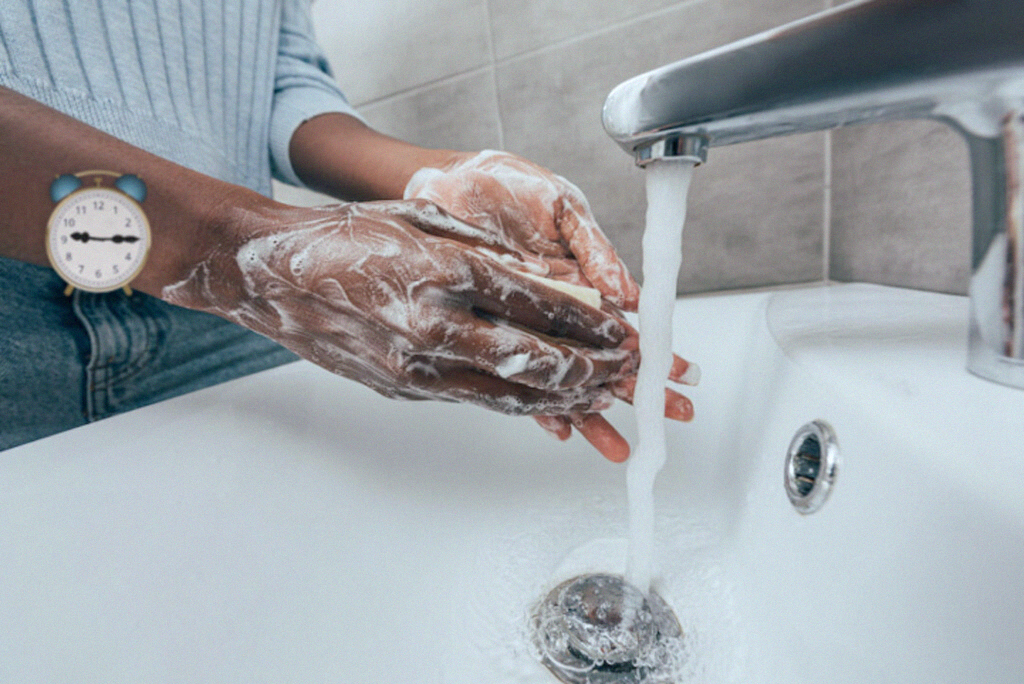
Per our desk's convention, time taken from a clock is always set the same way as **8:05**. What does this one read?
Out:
**9:15**
